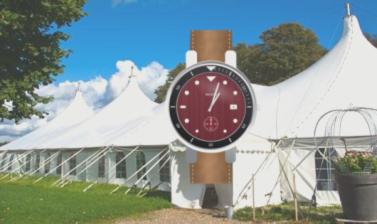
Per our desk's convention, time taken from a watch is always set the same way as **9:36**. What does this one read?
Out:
**1:03**
